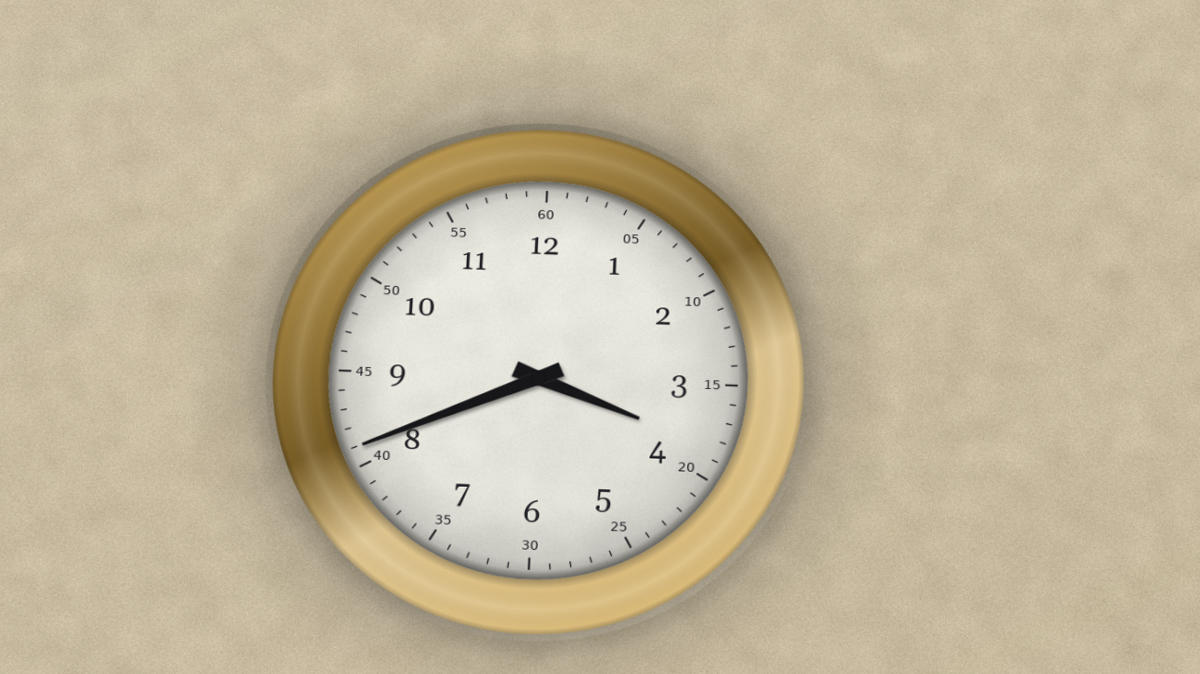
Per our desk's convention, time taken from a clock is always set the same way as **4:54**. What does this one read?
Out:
**3:41**
